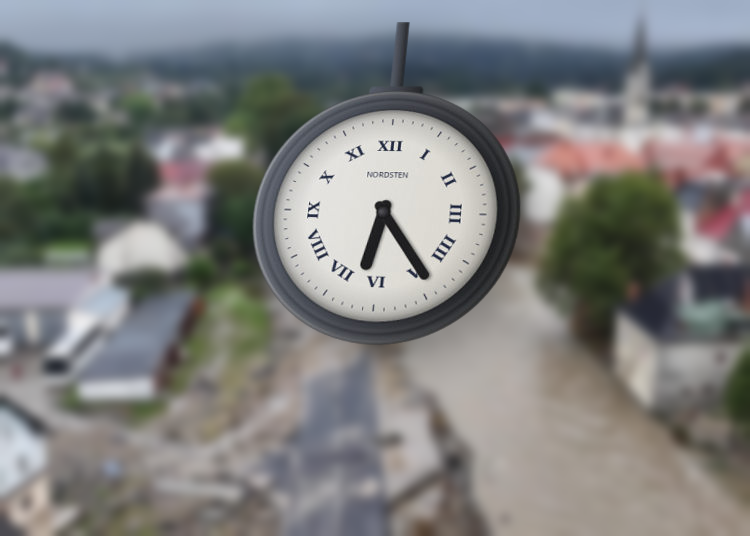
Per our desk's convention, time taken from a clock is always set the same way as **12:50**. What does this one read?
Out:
**6:24**
